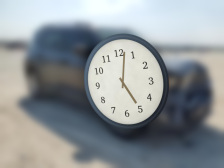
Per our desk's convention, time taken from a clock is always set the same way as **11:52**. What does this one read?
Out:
**5:02**
